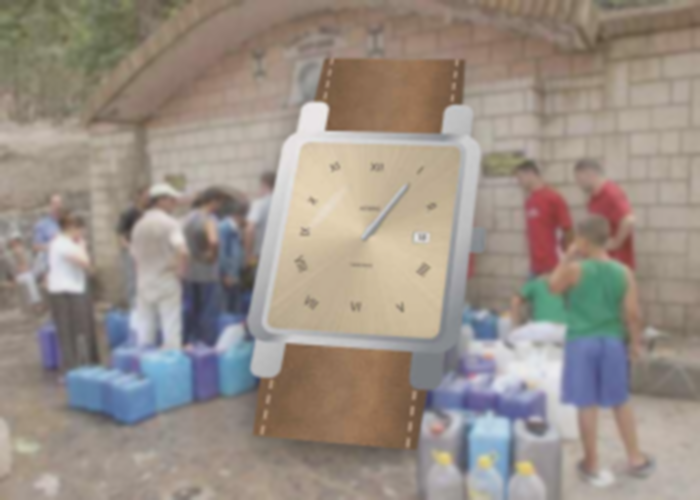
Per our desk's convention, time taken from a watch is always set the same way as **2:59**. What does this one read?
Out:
**1:05**
